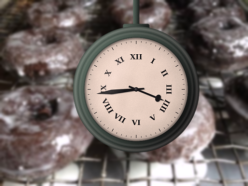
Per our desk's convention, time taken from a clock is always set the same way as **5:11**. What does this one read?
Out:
**3:44**
